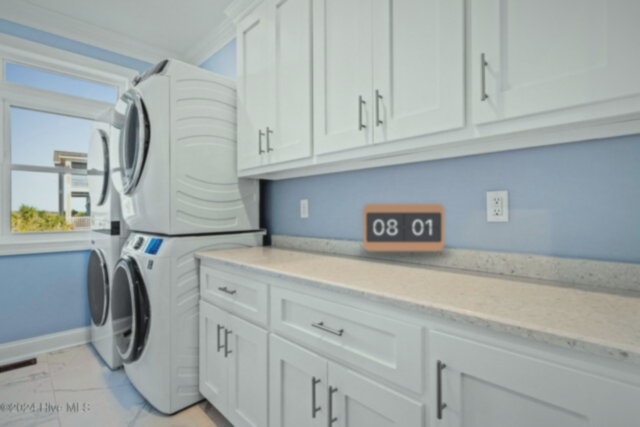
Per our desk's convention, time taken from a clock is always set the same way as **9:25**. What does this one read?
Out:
**8:01**
